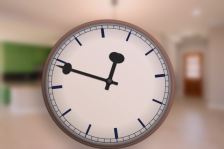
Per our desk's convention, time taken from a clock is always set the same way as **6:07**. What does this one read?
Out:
**12:49**
